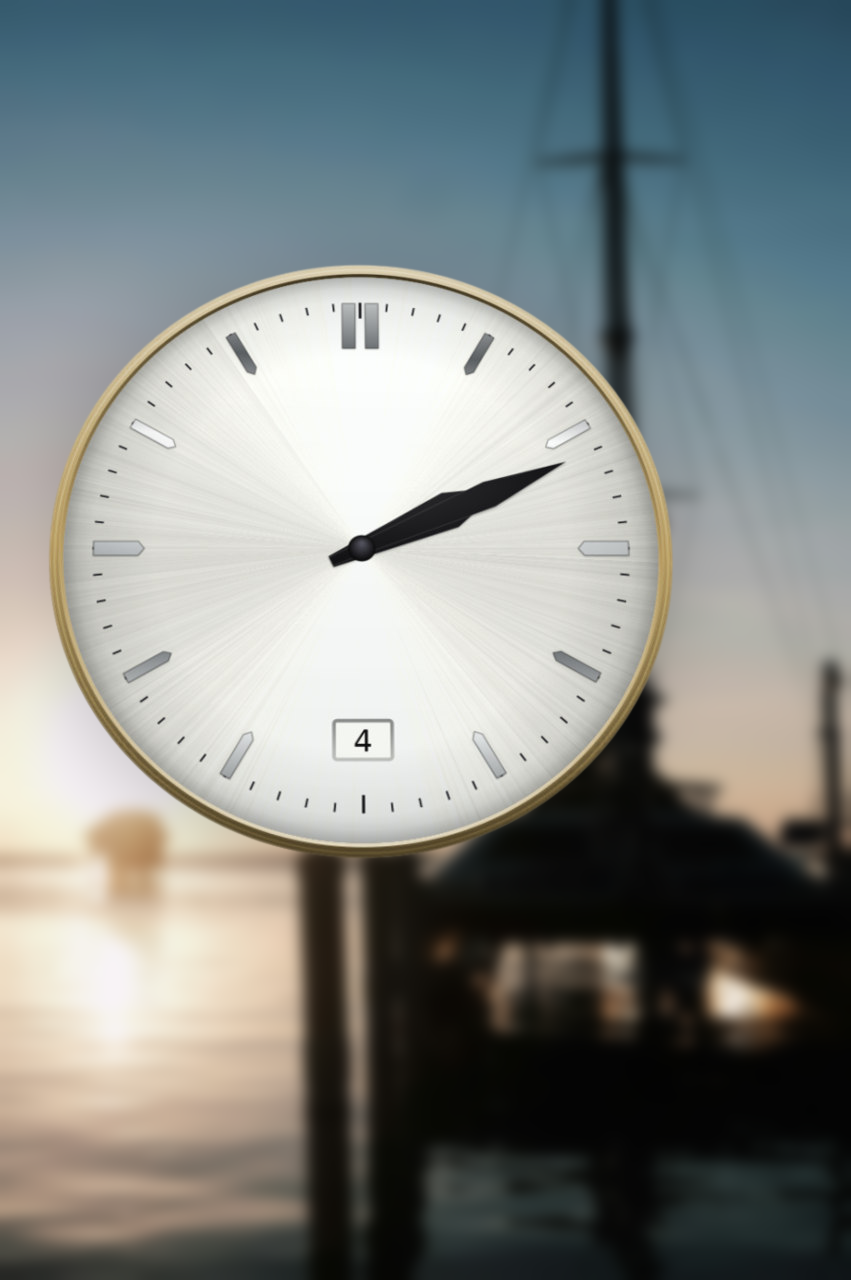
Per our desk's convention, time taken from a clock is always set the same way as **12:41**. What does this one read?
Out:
**2:11**
